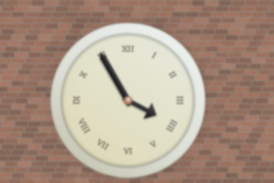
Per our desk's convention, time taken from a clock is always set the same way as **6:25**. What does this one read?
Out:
**3:55**
